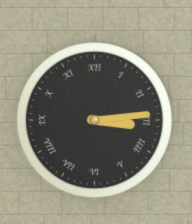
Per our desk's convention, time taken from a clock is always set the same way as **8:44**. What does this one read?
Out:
**3:14**
